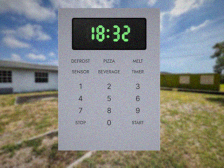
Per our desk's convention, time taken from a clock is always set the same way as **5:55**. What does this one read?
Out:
**18:32**
